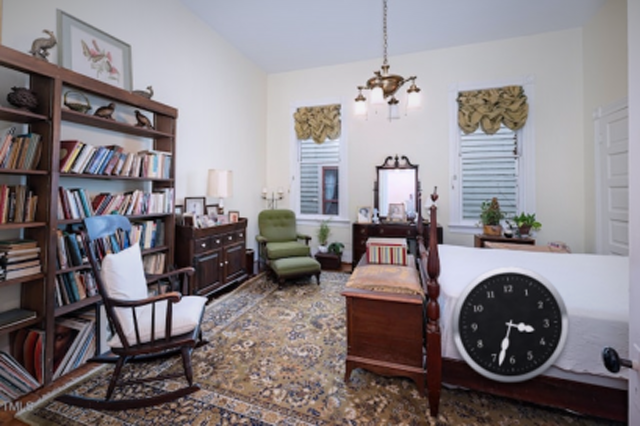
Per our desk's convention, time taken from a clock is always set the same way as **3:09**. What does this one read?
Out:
**3:33**
